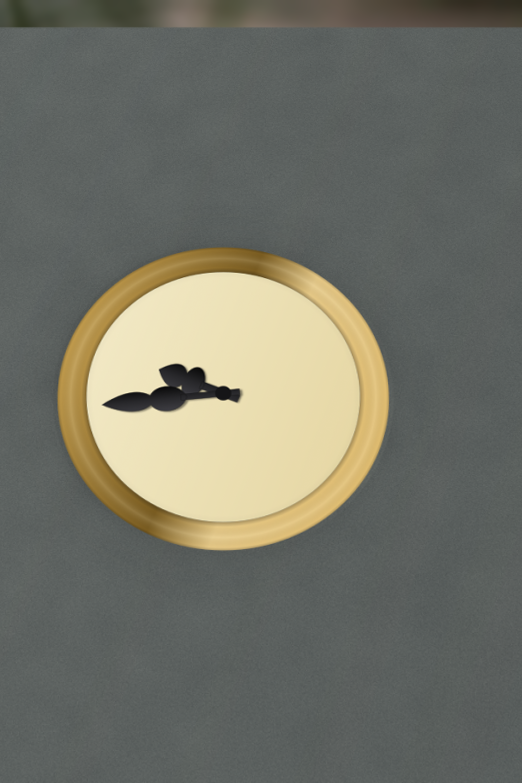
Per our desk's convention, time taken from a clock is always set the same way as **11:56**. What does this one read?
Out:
**9:44**
